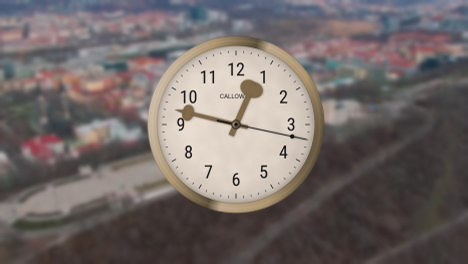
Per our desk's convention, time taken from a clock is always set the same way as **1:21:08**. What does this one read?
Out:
**12:47:17**
